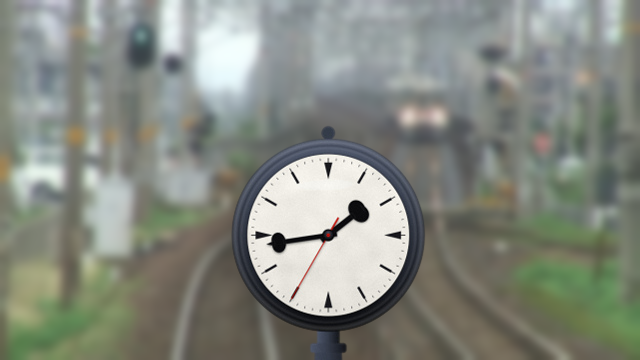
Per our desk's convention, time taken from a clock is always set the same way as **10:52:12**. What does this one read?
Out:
**1:43:35**
